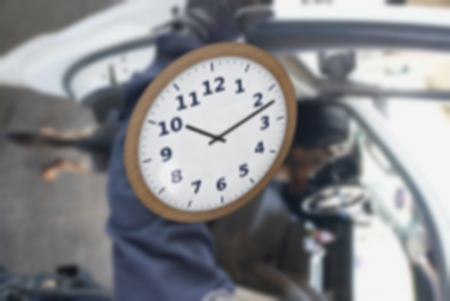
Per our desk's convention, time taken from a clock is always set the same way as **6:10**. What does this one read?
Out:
**10:12**
